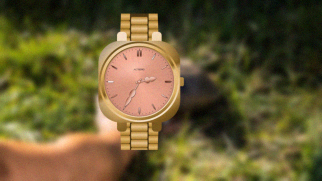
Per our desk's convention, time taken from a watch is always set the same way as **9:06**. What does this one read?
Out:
**2:35**
